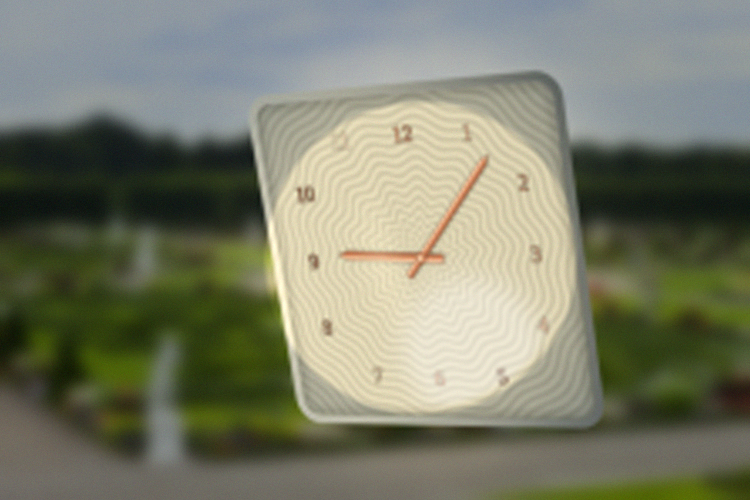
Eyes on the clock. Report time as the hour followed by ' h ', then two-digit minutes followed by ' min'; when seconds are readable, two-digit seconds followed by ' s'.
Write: 9 h 07 min
